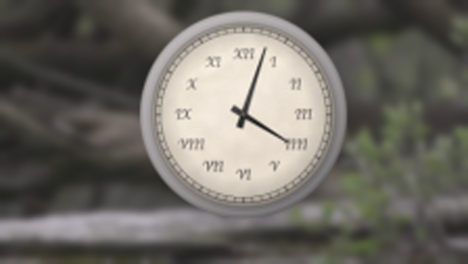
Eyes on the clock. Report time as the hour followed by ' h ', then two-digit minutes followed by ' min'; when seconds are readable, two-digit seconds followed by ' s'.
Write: 4 h 03 min
